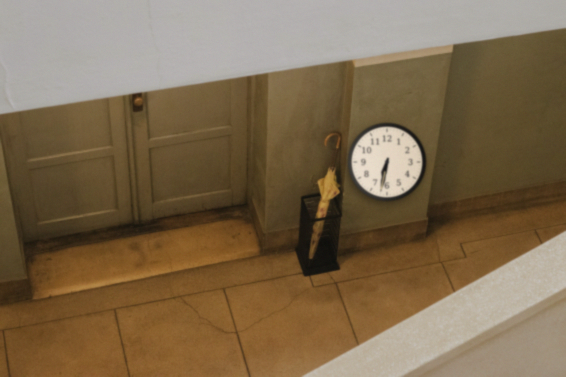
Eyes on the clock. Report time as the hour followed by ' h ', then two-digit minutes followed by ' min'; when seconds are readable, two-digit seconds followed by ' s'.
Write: 6 h 32 min
